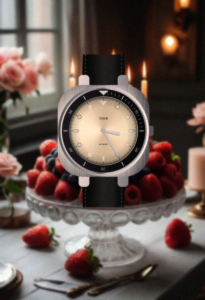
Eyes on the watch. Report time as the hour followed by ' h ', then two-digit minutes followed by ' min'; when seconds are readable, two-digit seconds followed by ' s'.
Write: 3 h 25 min
